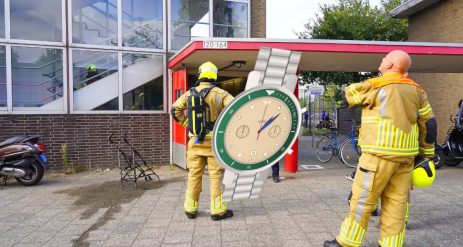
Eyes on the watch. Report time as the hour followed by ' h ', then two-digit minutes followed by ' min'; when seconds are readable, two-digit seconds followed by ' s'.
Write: 1 h 07 min
